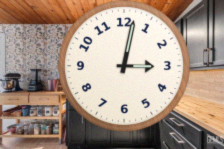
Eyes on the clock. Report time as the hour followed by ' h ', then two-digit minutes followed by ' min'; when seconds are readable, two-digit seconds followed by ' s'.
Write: 3 h 02 min
